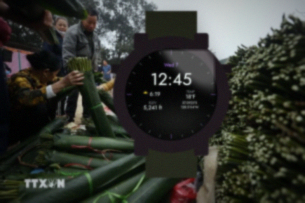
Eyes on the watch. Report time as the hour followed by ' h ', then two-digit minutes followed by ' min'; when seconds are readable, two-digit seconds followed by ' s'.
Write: 12 h 45 min
